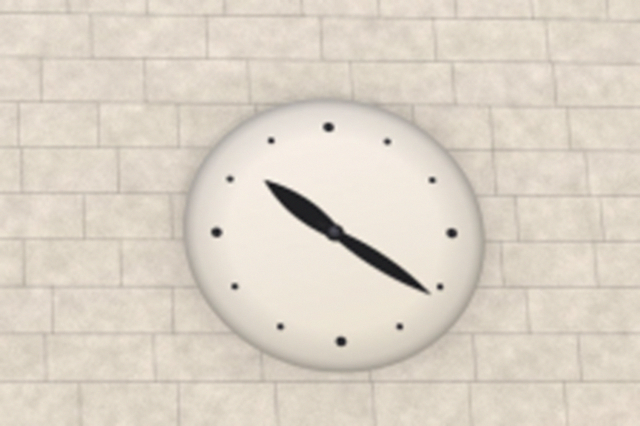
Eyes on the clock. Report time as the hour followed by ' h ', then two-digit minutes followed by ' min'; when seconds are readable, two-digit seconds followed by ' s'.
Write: 10 h 21 min
